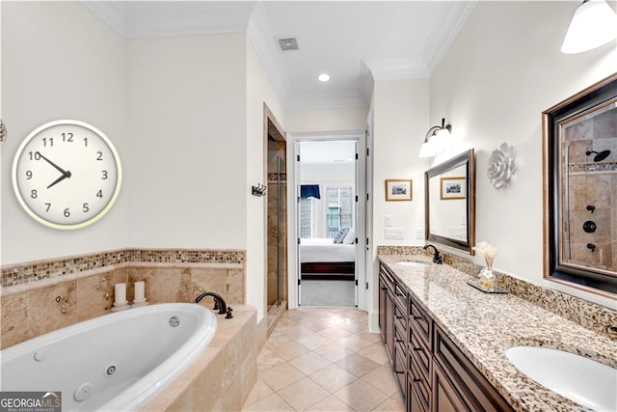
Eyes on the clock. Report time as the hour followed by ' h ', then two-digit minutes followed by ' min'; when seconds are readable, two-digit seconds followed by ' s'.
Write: 7 h 51 min
